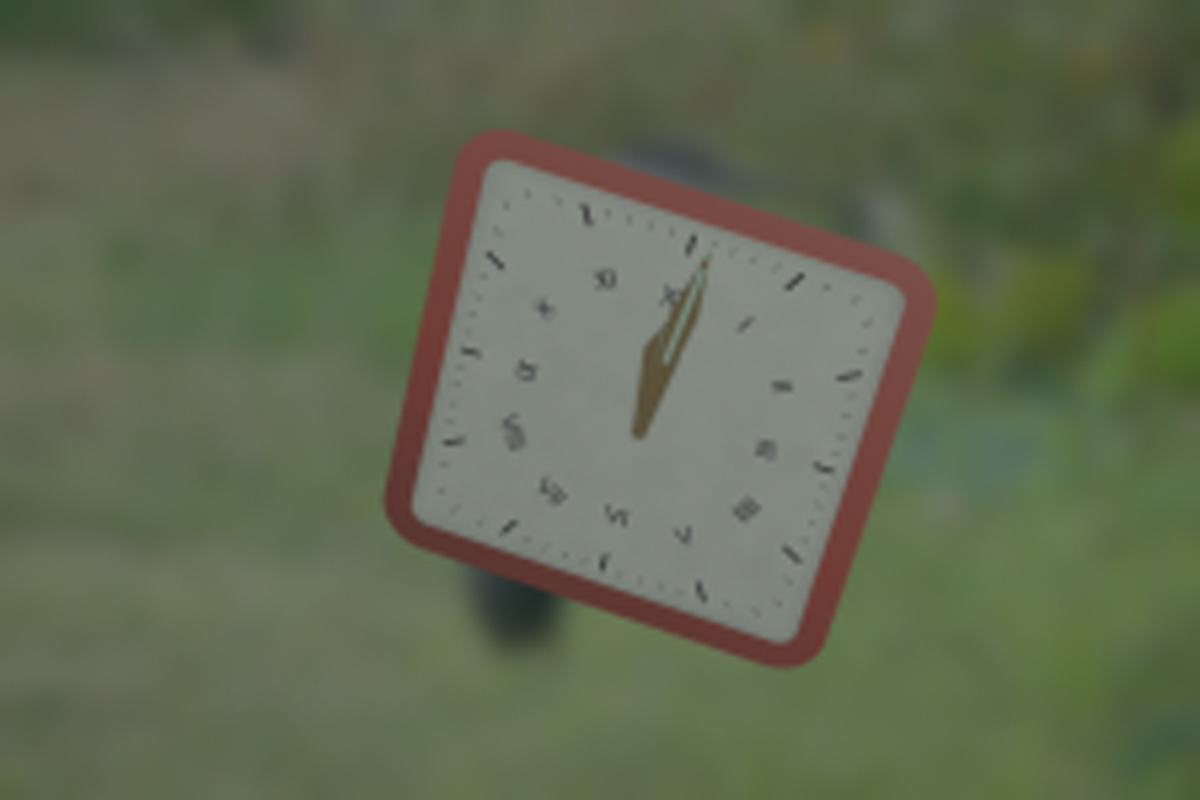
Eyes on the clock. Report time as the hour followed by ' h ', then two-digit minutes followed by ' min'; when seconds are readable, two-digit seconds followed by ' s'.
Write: 12 h 01 min
